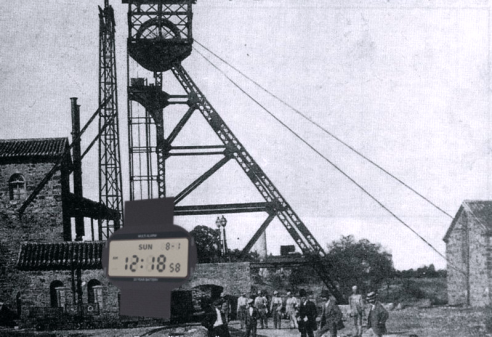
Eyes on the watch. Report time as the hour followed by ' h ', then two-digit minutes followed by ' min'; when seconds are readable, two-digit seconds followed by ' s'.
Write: 12 h 18 min
